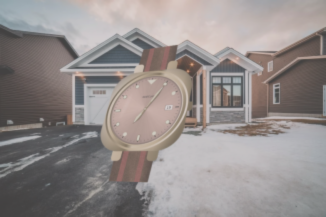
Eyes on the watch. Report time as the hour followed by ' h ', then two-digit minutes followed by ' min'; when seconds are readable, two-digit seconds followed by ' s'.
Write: 7 h 05 min
